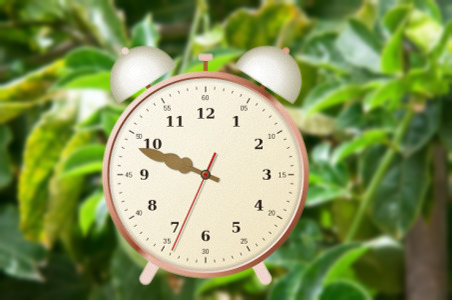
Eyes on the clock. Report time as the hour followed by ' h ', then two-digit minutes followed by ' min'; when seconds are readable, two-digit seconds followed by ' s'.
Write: 9 h 48 min 34 s
